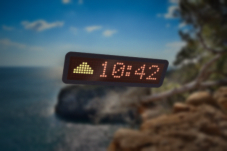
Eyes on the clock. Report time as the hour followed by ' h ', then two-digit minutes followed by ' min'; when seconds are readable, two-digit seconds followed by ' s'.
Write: 10 h 42 min
